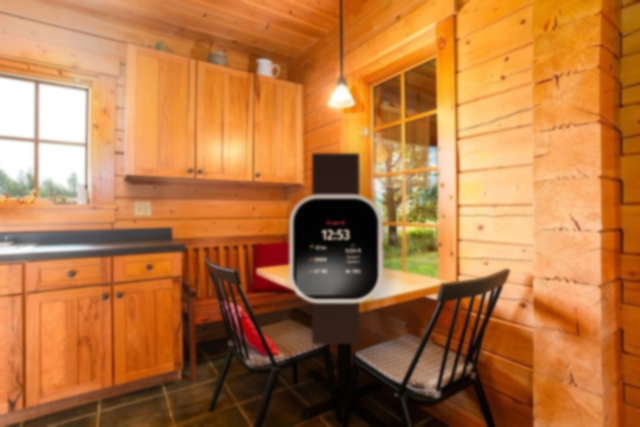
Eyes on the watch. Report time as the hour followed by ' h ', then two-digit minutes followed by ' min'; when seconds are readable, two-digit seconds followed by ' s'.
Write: 12 h 53 min
